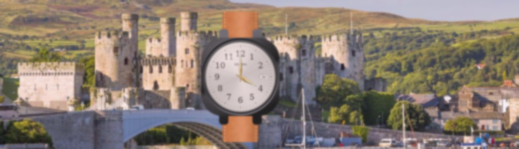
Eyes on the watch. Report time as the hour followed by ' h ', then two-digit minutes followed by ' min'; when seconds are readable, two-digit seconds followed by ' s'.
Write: 4 h 00 min
